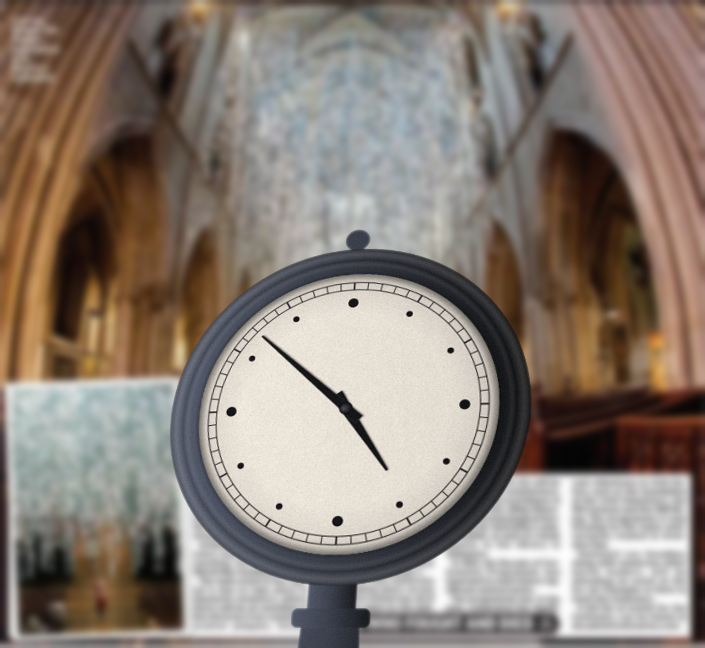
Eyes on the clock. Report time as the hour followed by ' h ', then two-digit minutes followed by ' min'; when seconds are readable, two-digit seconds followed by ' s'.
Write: 4 h 52 min
